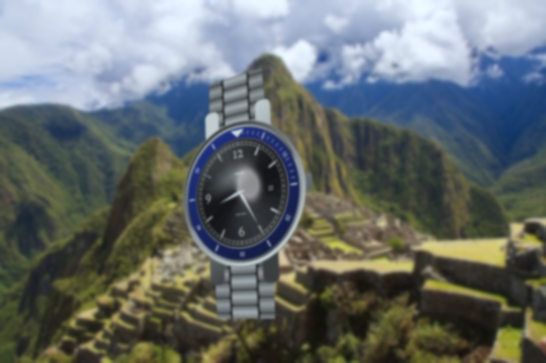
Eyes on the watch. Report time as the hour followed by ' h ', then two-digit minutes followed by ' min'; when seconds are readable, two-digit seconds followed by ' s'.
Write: 8 h 25 min
